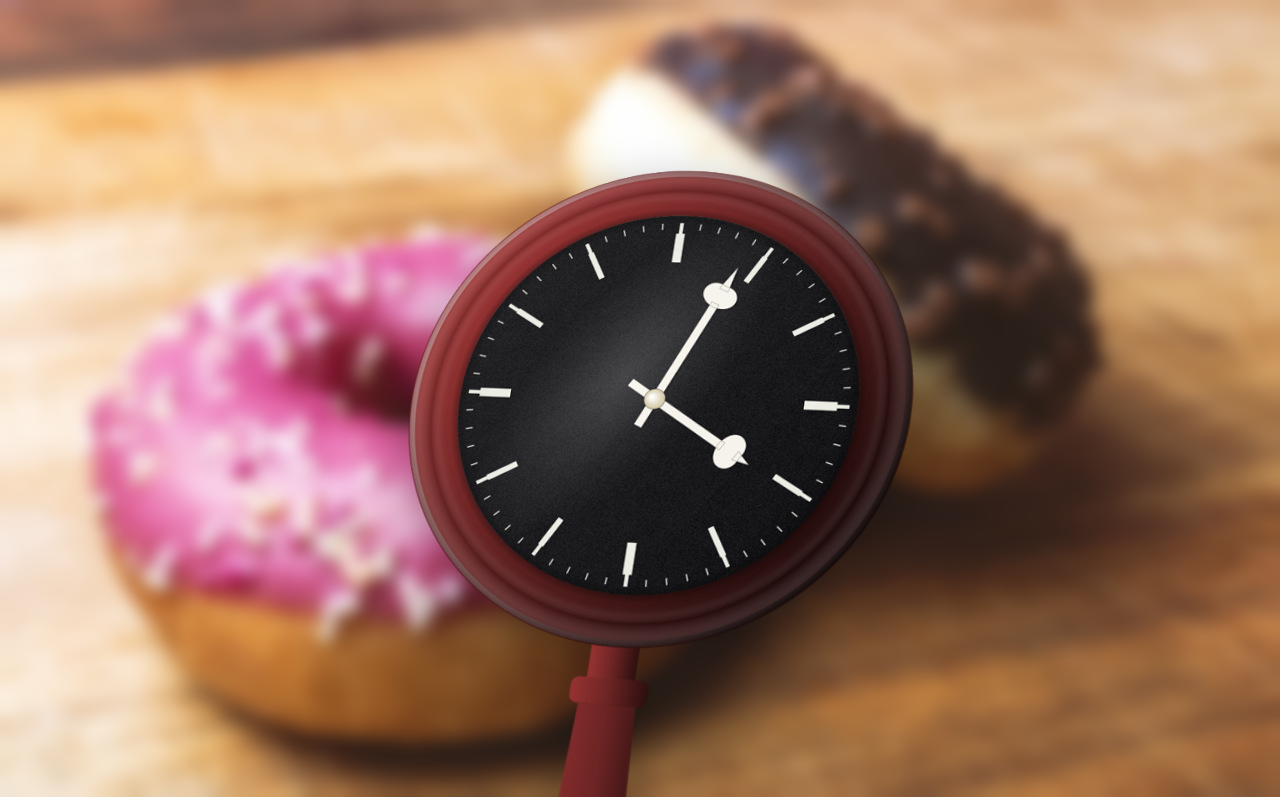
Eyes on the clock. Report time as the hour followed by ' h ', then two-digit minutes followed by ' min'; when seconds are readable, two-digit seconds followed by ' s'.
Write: 4 h 04 min
